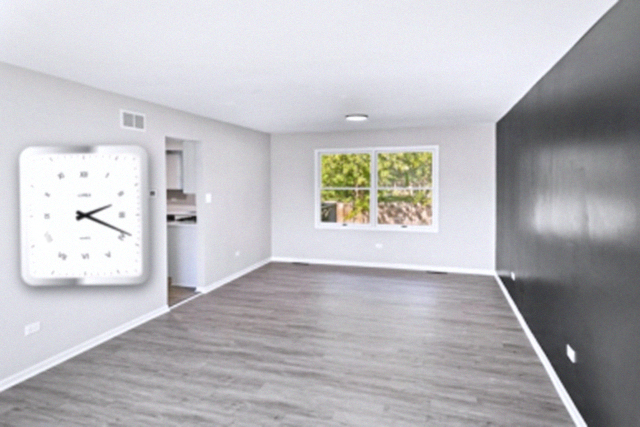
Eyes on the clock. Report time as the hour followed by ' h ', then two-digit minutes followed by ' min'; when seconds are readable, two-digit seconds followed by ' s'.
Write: 2 h 19 min
